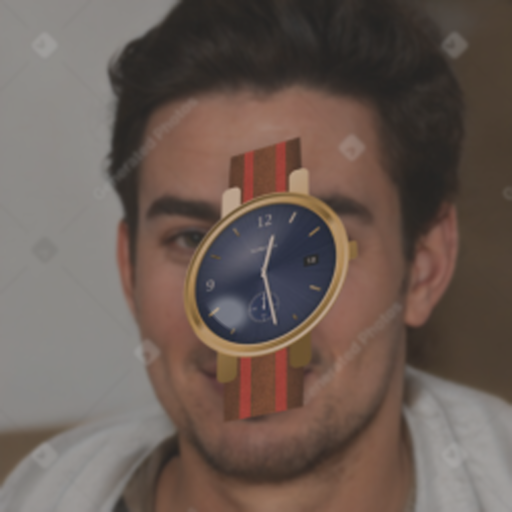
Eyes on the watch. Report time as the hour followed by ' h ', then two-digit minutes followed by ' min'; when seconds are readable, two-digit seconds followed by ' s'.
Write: 12 h 28 min
